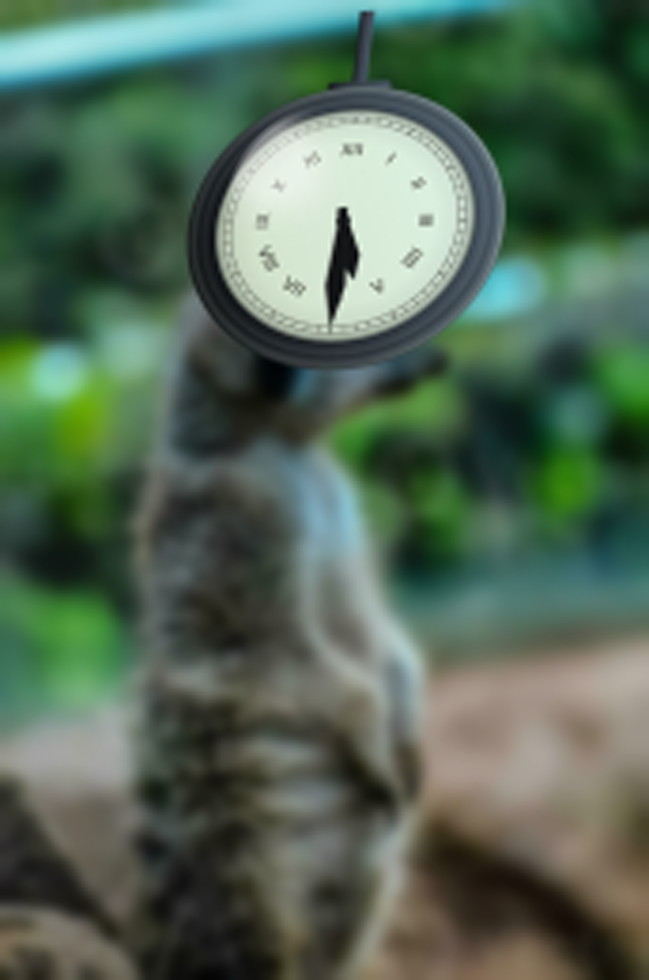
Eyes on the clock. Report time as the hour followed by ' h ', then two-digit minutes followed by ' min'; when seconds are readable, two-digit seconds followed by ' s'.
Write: 5 h 30 min
